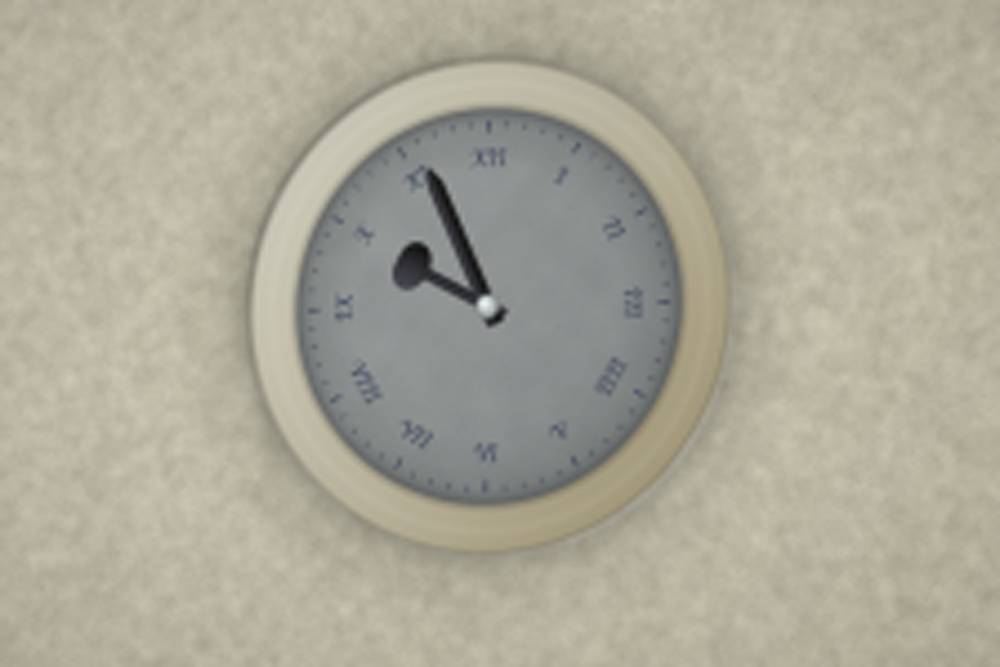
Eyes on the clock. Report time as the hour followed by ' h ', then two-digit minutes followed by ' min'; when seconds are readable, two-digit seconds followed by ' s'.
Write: 9 h 56 min
